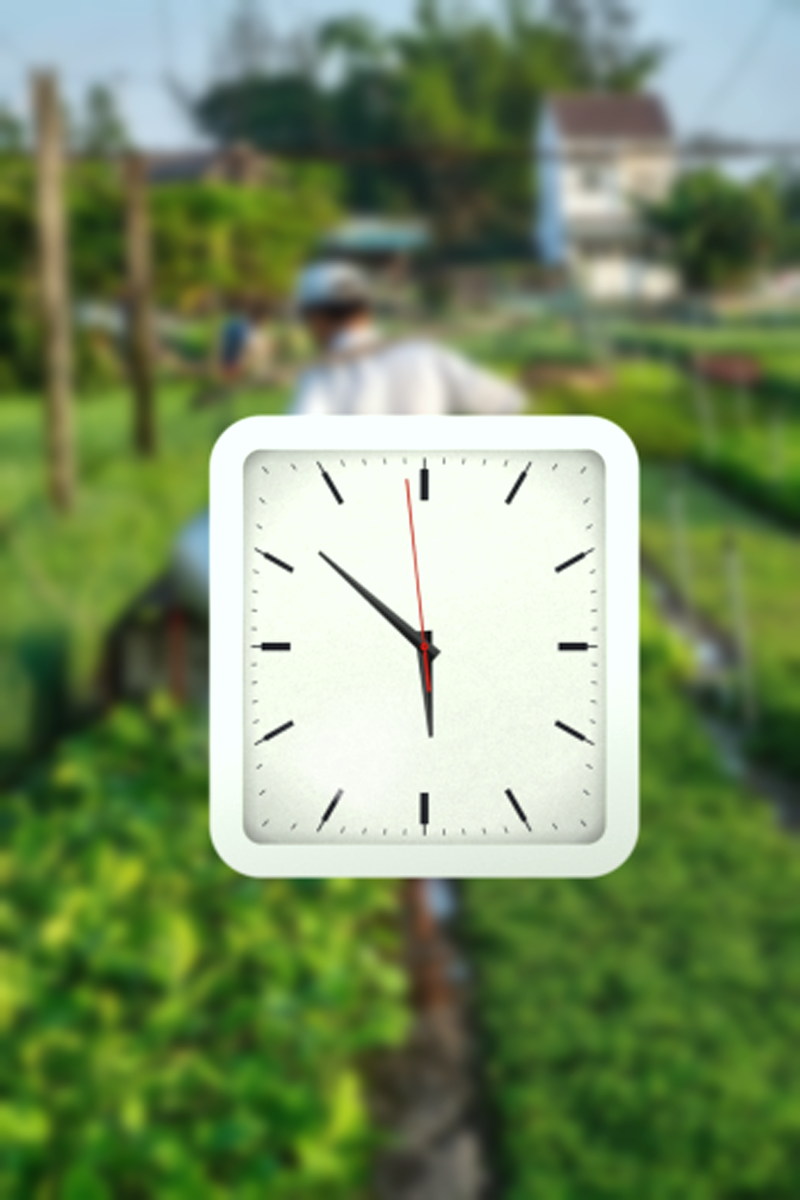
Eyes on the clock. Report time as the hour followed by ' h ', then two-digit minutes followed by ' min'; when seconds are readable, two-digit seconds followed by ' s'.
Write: 5 h 51 min 59 s
